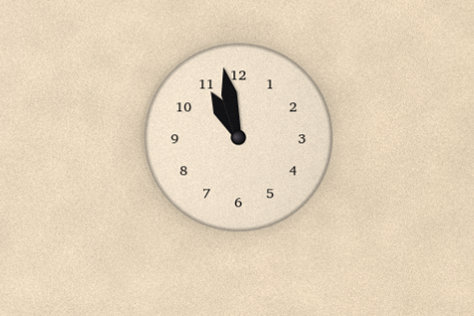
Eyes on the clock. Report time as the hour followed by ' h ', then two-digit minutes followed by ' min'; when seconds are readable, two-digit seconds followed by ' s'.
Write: 10 h 58 min
